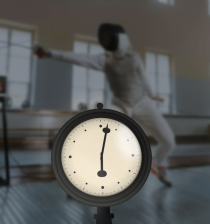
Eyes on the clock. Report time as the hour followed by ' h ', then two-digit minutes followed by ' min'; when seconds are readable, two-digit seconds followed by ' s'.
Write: 6 h 02 min
